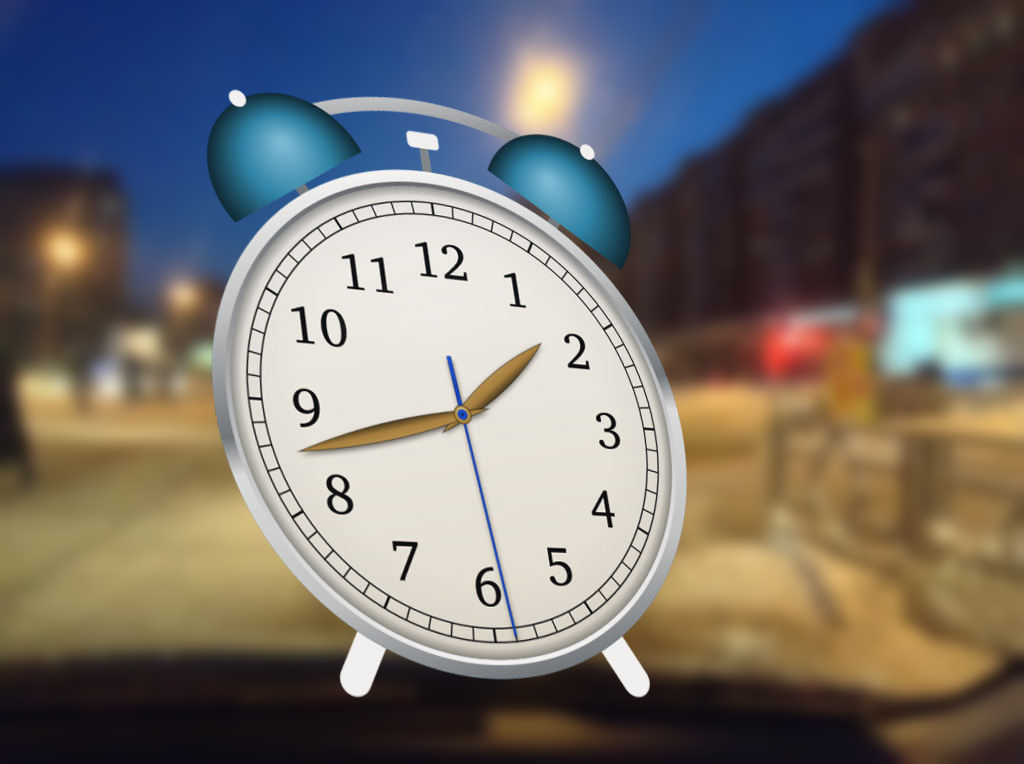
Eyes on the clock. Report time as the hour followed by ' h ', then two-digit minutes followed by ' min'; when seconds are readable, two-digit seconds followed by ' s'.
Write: 1 h 42 min 29 s
